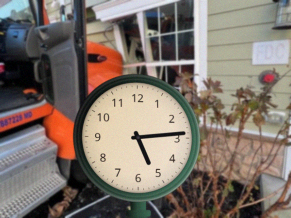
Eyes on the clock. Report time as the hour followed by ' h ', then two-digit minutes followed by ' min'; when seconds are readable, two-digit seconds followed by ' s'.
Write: 5 h 14 min
